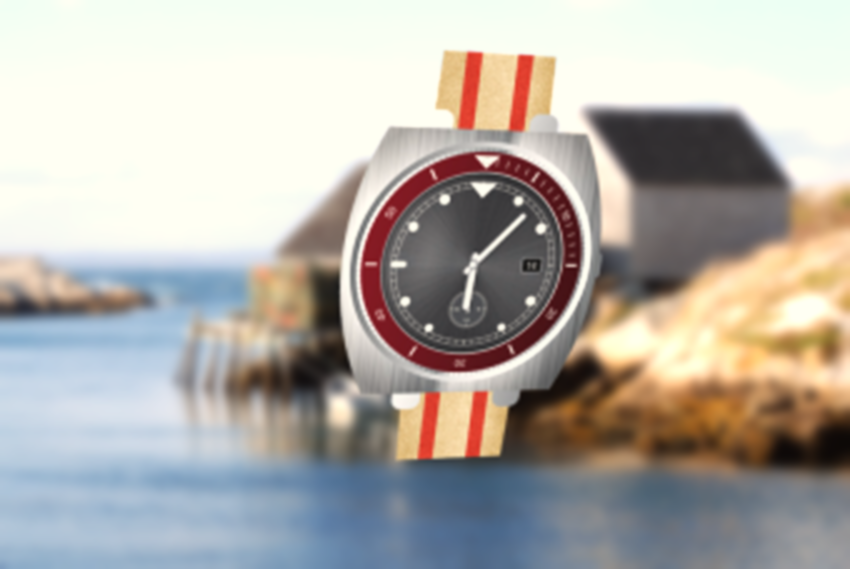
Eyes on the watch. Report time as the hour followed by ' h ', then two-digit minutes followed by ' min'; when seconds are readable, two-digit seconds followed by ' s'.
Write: 6 h 07 min
